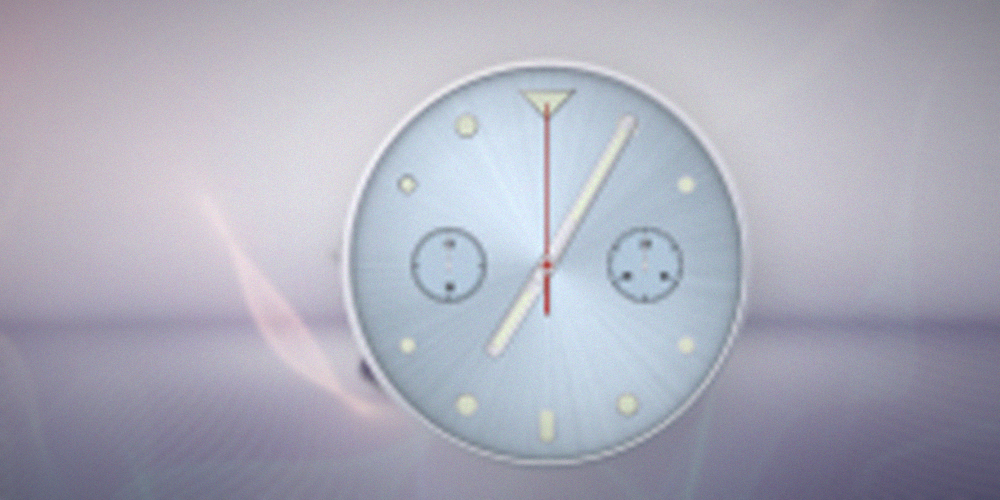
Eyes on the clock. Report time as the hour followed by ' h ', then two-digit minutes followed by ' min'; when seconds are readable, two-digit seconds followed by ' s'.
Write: 7 h 05 min
